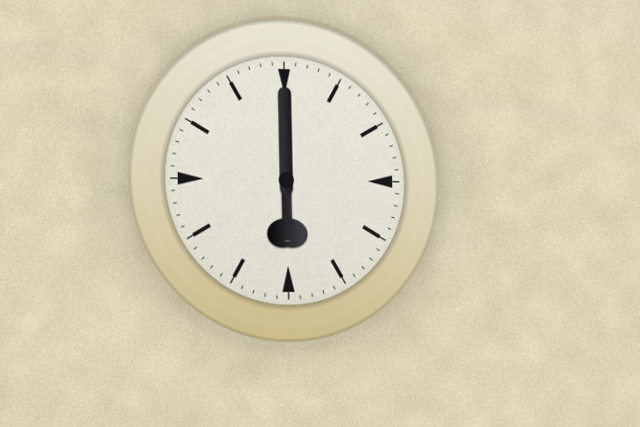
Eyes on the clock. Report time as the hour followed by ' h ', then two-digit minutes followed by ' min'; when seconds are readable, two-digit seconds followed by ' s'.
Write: 6 h 00 min
